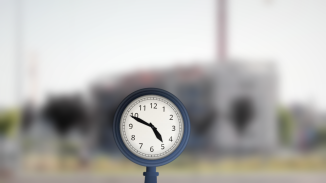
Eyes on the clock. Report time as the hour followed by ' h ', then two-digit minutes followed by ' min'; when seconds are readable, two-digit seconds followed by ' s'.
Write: 4 h 49 min
